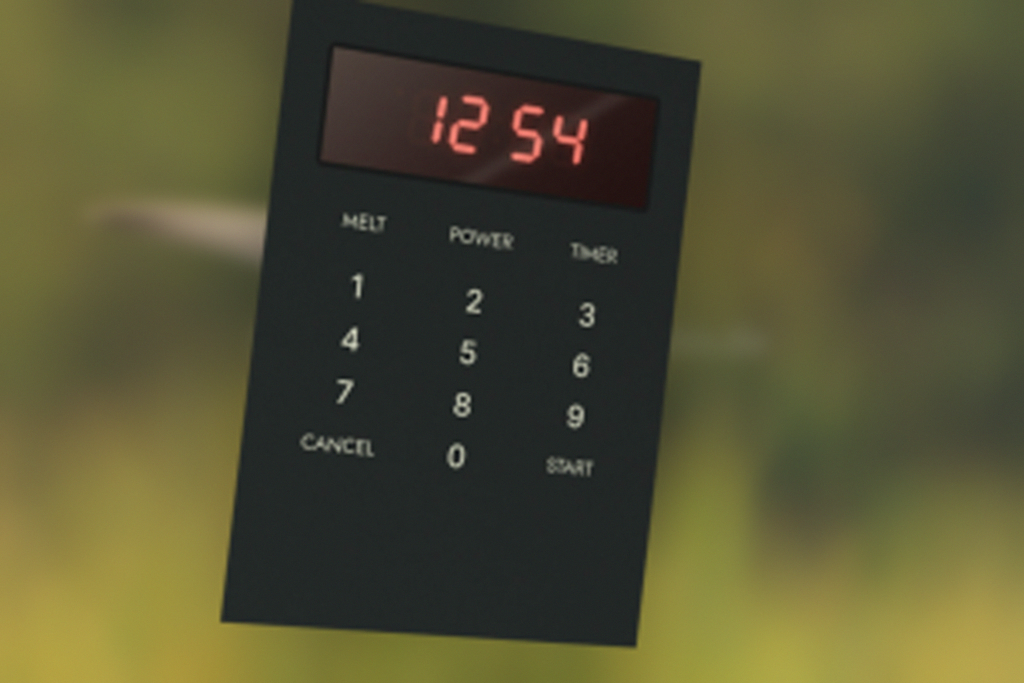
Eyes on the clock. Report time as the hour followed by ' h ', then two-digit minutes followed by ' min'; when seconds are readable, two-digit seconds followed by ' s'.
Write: 12 h 54 min
